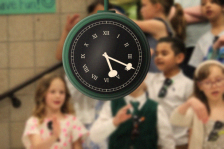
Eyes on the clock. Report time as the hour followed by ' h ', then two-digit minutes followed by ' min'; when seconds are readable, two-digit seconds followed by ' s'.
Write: 5 h 19 min
